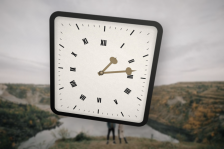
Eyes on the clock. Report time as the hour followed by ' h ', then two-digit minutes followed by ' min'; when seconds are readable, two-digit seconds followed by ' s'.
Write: 1 h 13 min
